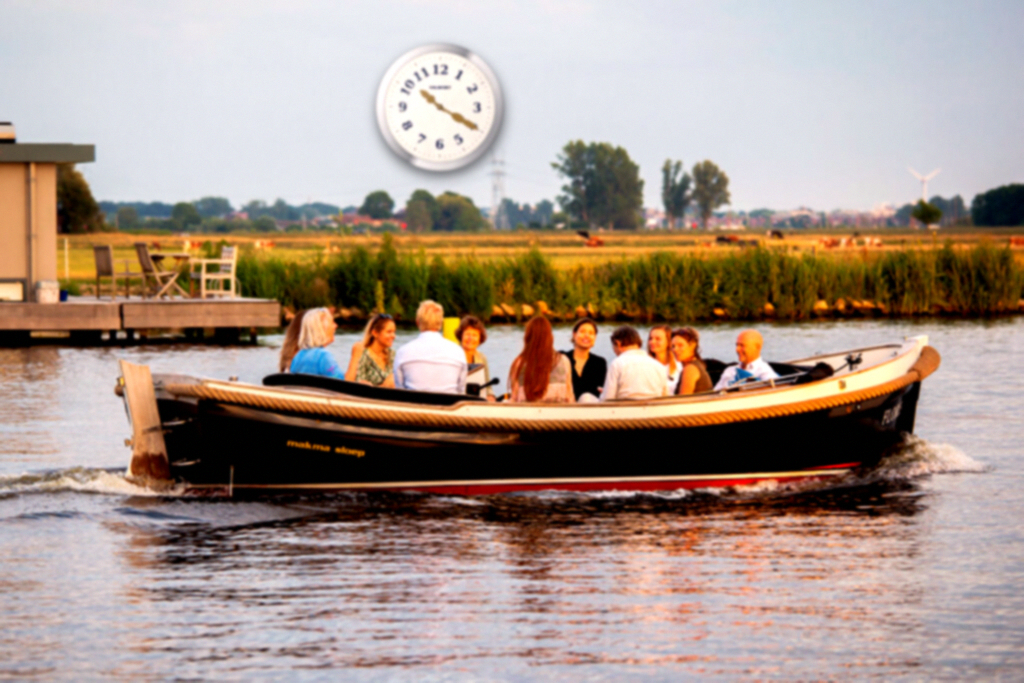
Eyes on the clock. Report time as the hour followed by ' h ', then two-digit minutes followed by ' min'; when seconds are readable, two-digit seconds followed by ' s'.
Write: 10 h 20 min
